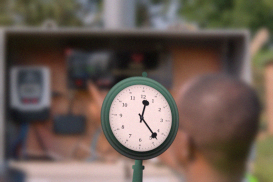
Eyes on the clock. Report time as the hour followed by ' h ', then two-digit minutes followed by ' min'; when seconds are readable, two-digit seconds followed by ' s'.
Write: 12 h 23 min
